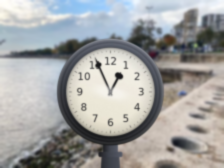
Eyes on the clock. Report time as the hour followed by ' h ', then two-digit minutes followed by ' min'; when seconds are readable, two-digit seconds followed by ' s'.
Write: 12 h 56 min
